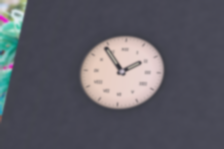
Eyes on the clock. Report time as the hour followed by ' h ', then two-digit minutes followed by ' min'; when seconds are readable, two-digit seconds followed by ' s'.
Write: 1 h 54 min
